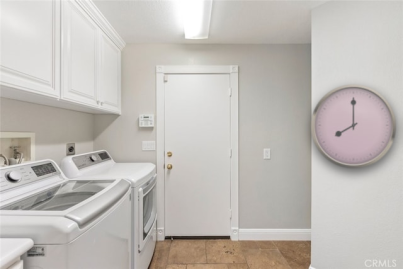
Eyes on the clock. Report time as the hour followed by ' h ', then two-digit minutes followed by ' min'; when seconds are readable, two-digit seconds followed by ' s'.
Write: 8 h 00 min
